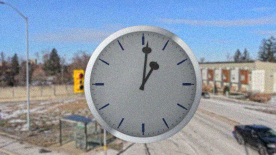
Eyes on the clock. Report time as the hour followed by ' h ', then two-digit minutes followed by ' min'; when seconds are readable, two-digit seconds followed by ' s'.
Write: 1 h 01 min
